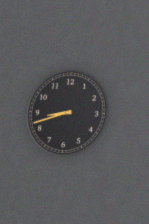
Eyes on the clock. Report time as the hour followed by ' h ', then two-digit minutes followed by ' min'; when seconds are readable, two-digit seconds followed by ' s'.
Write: 8 h 42 min
